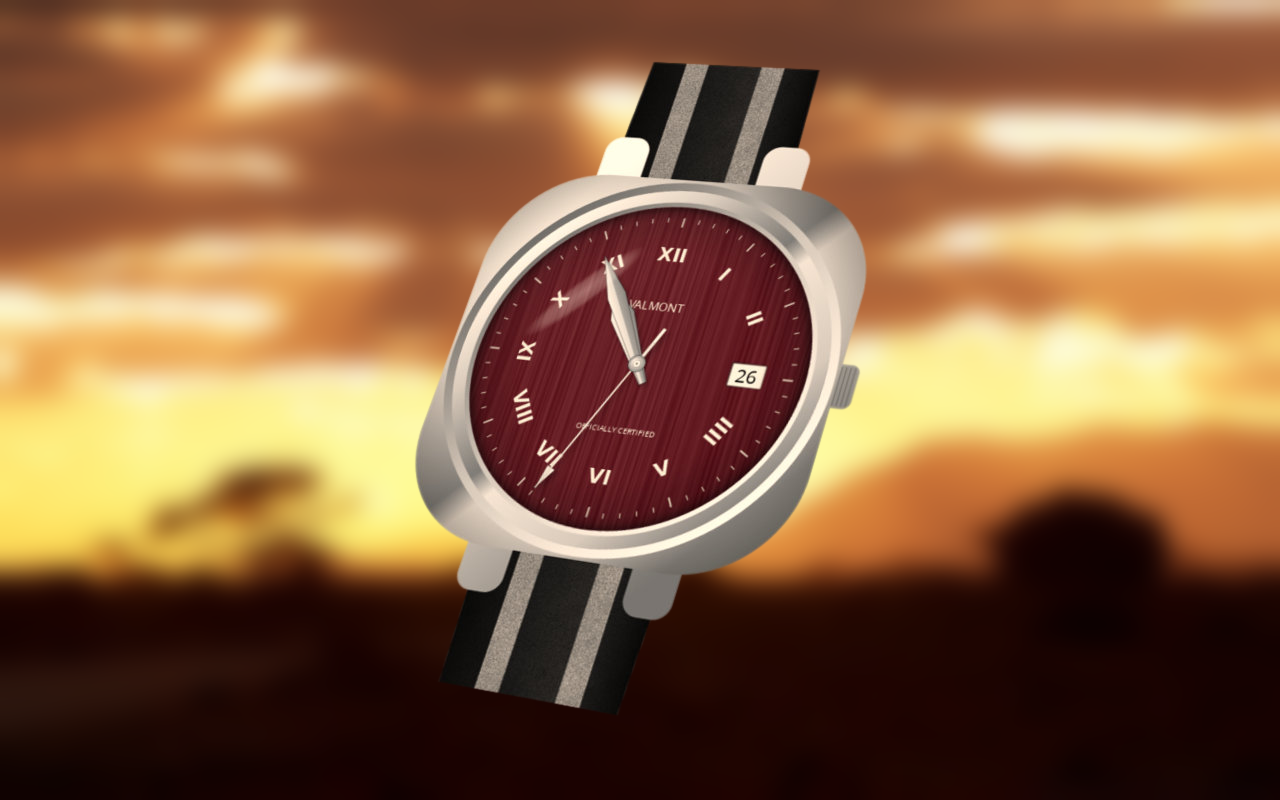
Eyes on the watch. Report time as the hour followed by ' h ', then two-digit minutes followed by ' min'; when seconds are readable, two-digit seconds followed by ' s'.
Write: 10 h 54 min 34 s
